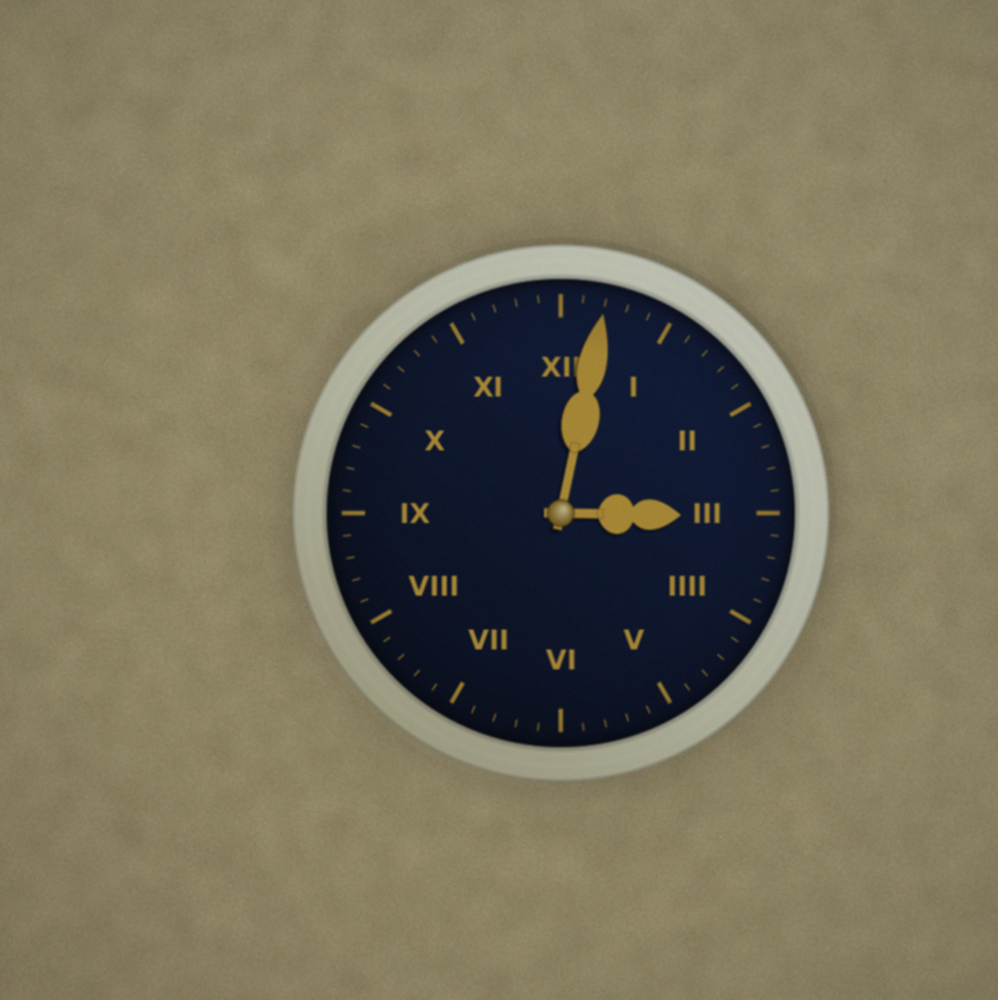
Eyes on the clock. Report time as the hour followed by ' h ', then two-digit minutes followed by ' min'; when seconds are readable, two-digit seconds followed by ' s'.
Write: 3 h 02 min
